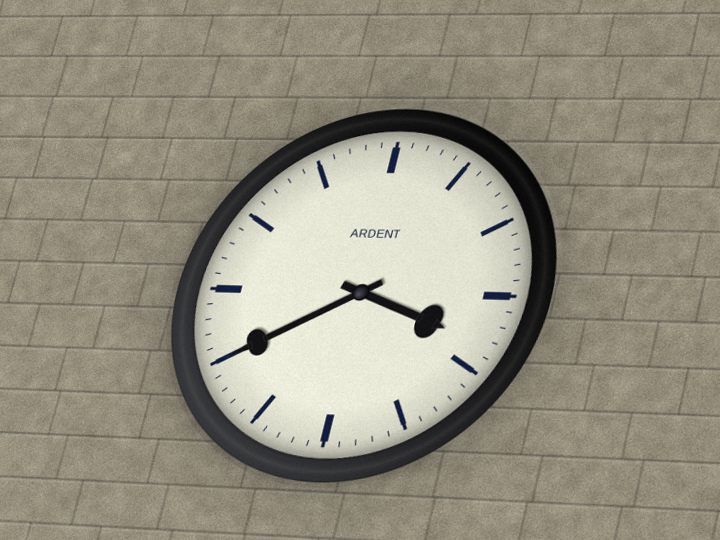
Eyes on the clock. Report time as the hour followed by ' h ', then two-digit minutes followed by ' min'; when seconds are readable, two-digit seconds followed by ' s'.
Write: 3 h 40 min
